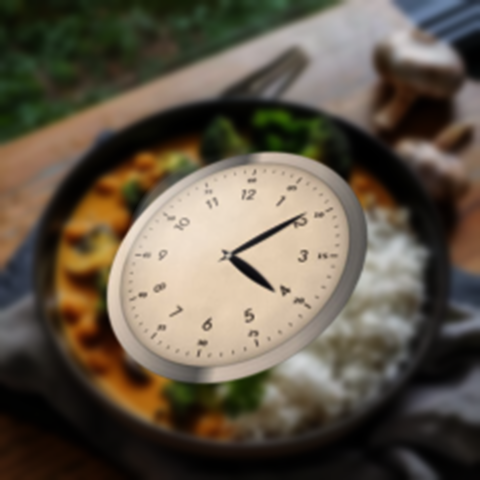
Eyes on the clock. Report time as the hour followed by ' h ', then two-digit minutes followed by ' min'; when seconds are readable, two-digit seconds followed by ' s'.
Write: 4 h 09 min
